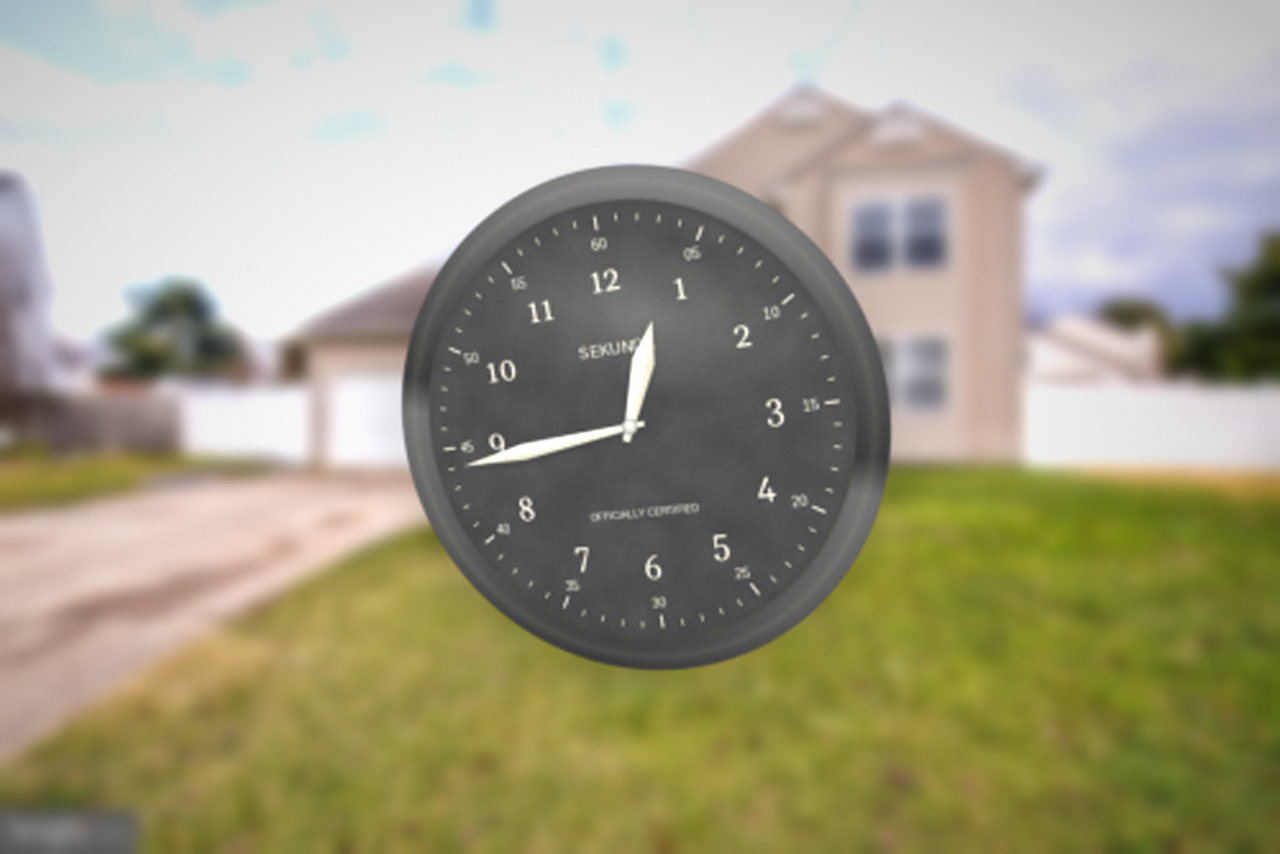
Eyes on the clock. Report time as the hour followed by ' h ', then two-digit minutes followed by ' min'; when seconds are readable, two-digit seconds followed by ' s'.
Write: 12 h 44 min
